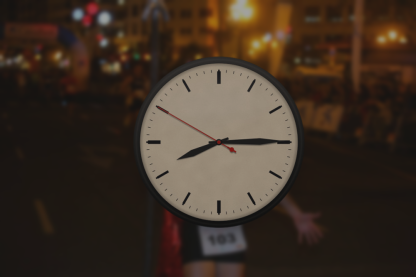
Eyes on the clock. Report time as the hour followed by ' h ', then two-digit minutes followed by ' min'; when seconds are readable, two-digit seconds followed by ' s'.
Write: 8 h 14 min 50 s
